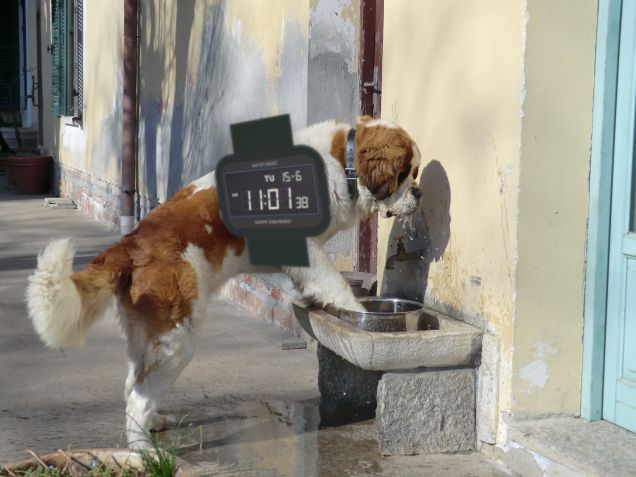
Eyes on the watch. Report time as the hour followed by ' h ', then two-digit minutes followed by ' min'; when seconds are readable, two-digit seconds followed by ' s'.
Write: 11 h 01 min
